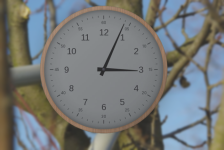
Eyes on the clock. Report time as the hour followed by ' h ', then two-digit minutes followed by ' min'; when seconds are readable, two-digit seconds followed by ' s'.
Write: 3 h 04 min
